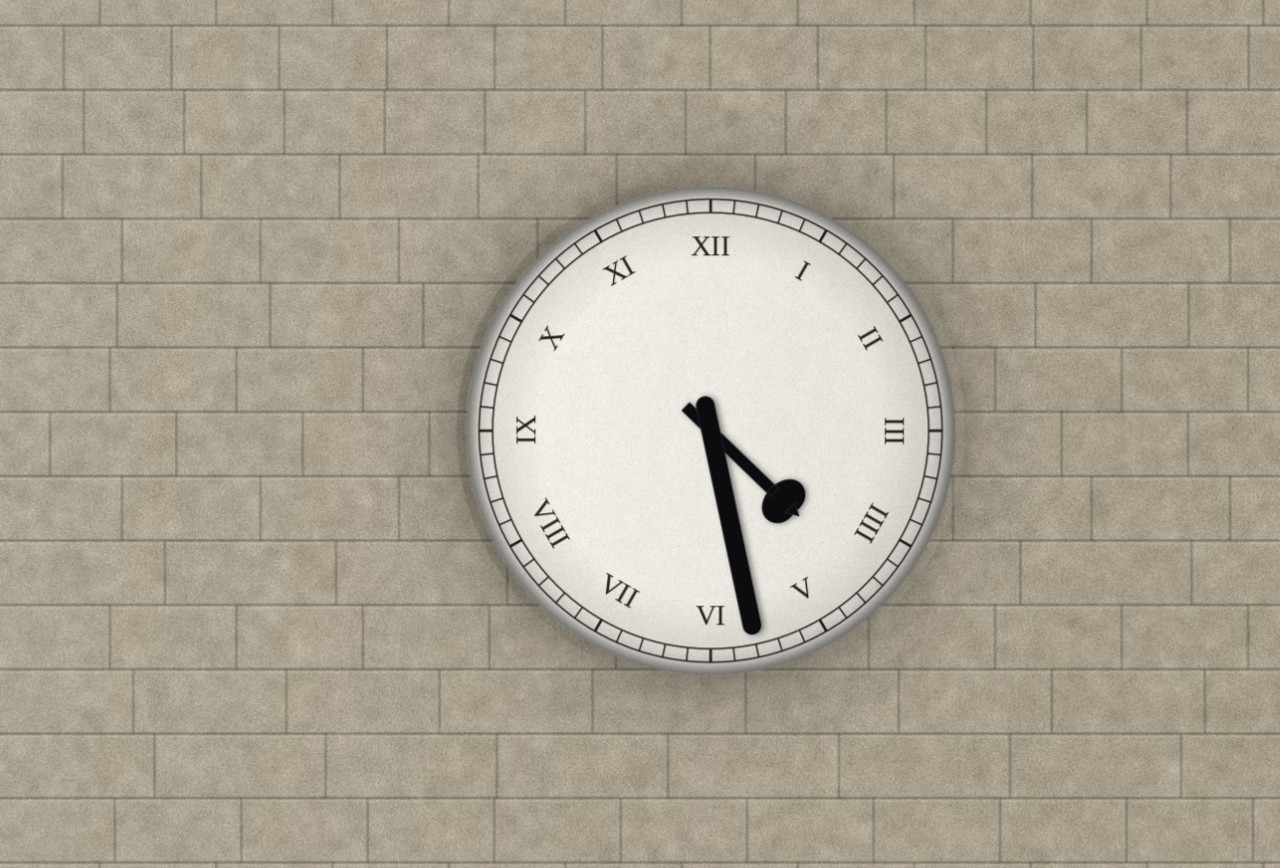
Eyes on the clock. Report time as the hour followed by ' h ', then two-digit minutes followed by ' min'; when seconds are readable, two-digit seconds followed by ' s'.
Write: 4 h 28 min
